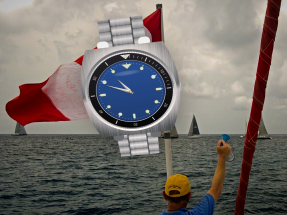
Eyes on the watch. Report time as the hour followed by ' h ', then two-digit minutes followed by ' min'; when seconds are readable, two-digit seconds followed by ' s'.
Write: 10 h 49 min
